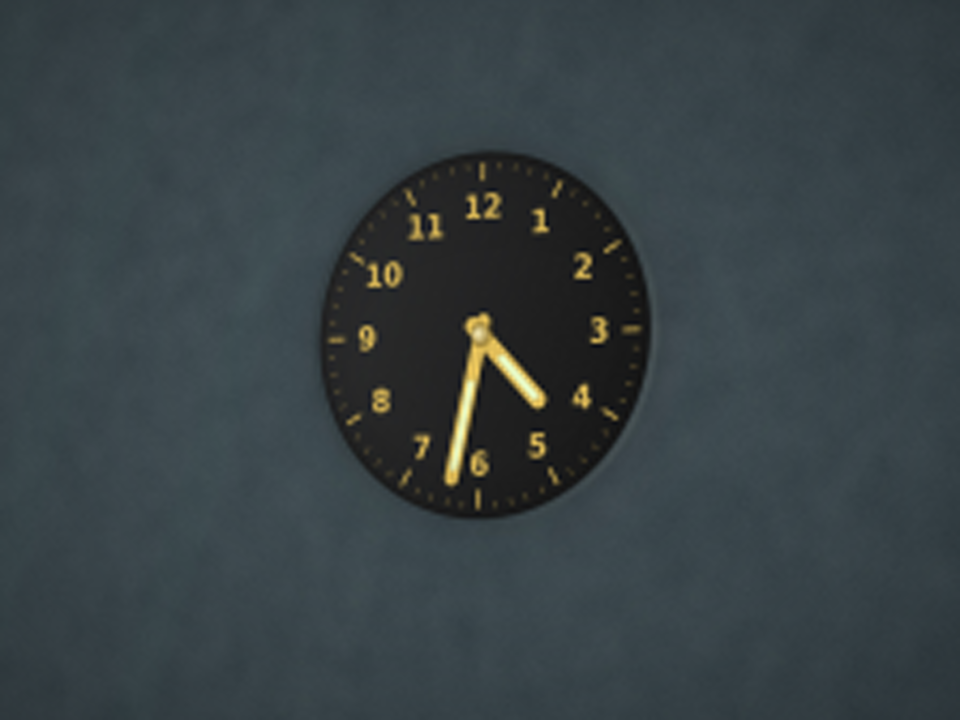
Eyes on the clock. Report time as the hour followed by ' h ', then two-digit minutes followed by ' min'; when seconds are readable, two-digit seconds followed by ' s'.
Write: 4 h 32 min
